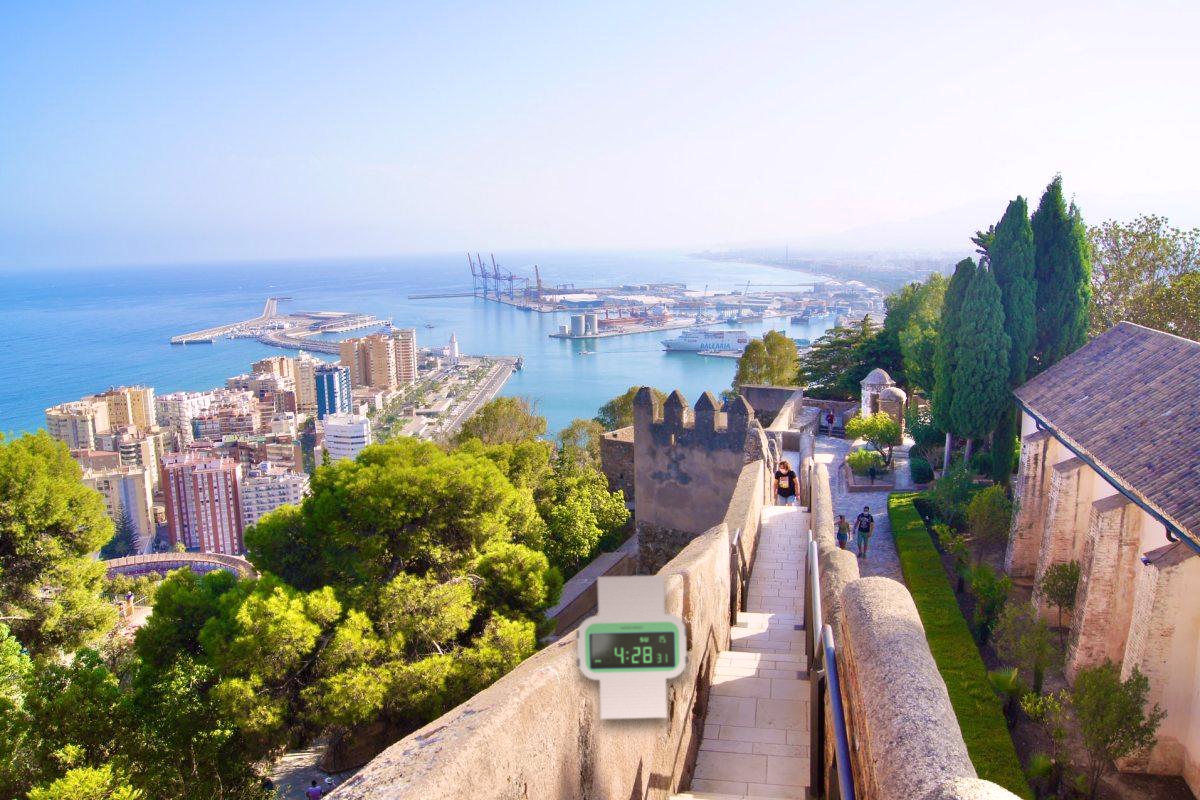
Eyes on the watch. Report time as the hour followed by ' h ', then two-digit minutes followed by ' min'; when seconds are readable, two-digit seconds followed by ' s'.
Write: 4 h 28 min
